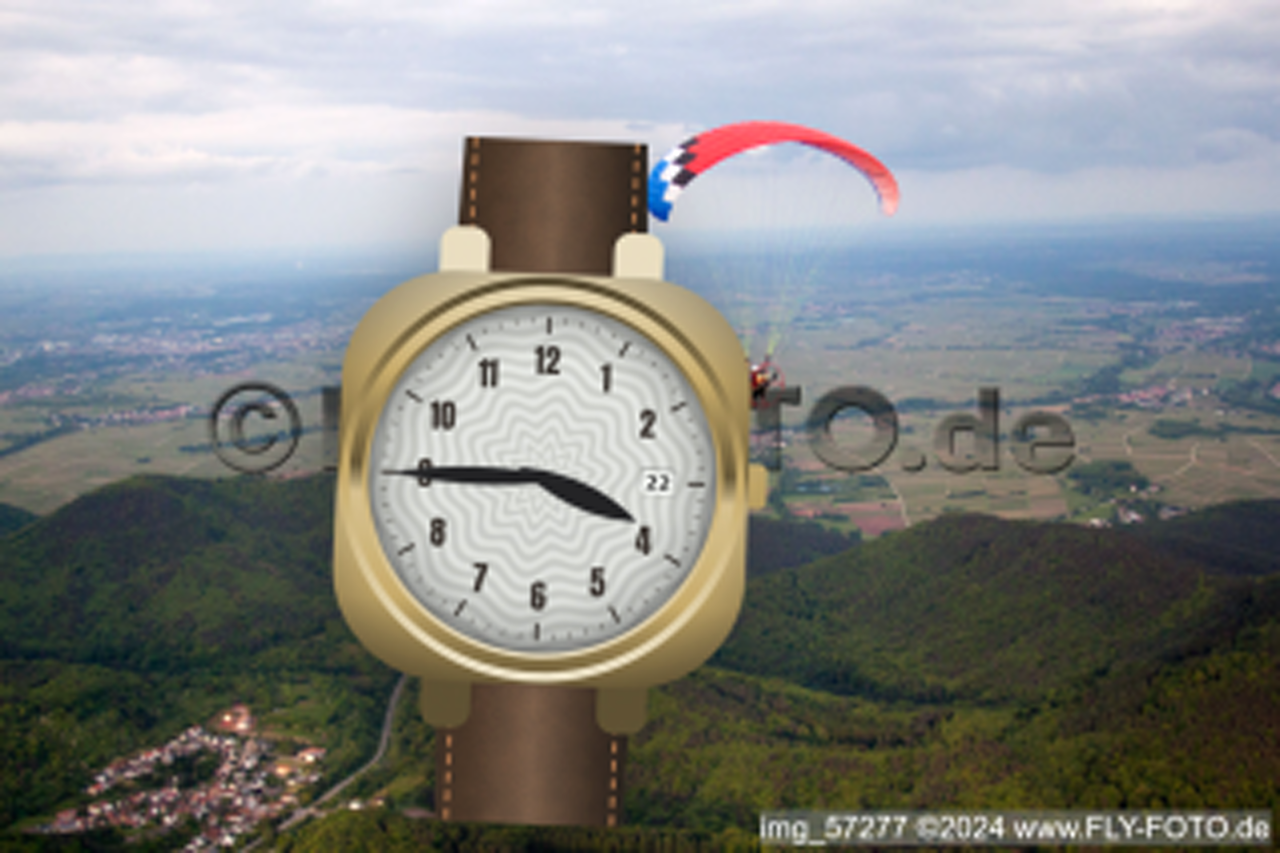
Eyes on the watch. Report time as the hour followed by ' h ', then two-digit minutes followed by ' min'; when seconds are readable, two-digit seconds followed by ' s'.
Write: 3 h 45 min
